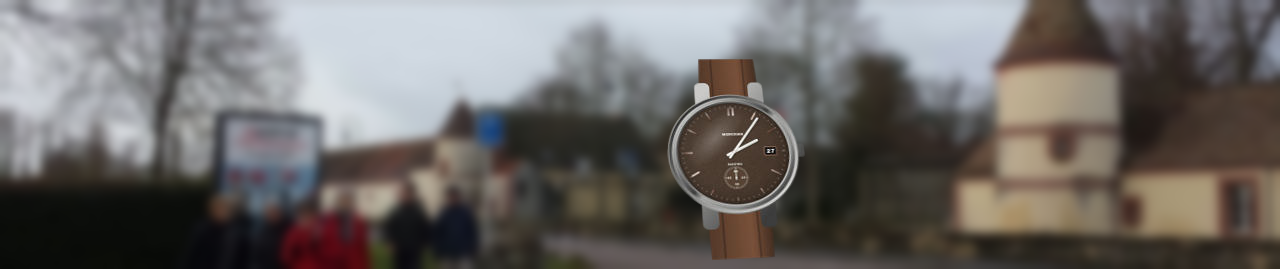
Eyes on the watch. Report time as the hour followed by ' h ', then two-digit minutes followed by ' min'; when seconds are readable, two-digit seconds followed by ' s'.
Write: 2 h 06 min
